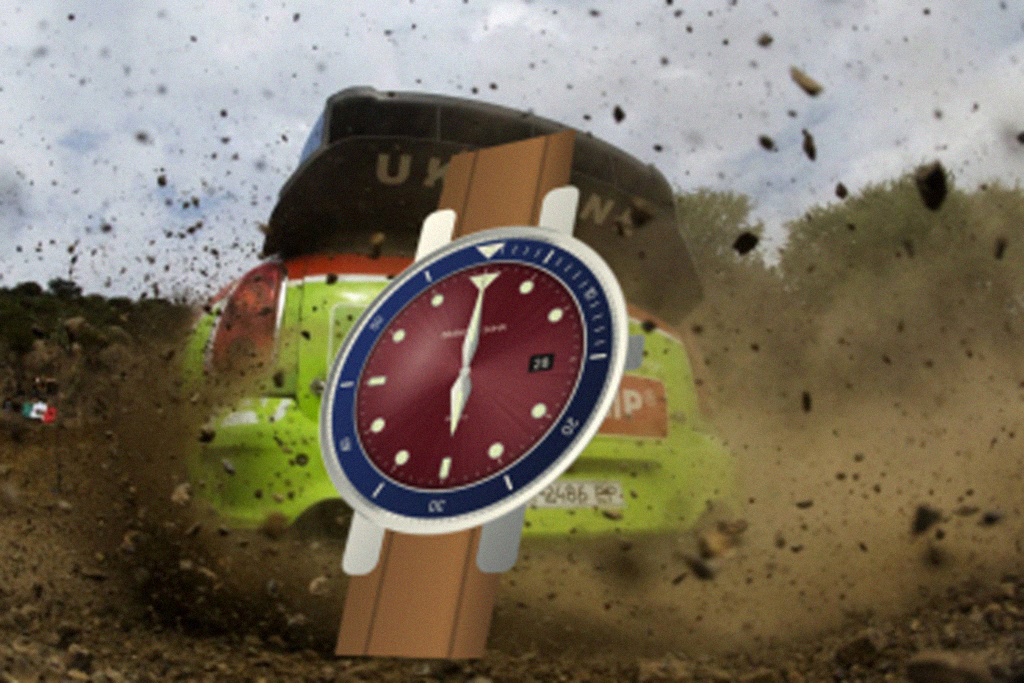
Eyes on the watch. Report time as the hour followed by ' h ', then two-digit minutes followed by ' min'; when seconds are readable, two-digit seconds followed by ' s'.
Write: 6 h 00 min
